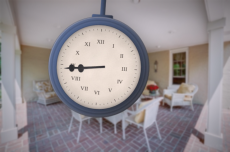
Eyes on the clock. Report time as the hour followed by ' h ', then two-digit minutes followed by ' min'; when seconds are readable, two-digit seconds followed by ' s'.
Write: 8 h 44 min
